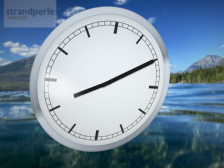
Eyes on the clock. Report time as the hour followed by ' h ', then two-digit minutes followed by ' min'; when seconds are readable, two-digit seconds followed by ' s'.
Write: 8 h 10 min
